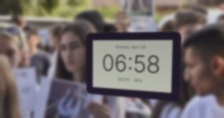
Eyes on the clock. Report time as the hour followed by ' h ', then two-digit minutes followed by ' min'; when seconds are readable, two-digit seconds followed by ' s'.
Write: 6 h 58 min
